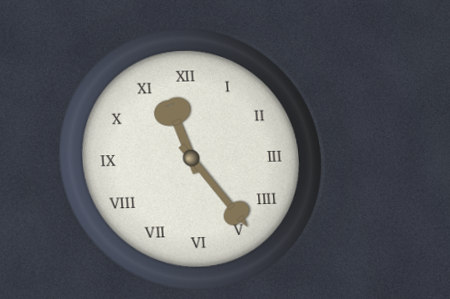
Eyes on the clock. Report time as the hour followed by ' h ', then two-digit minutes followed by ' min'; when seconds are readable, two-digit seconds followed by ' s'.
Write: 11 h 24 min
